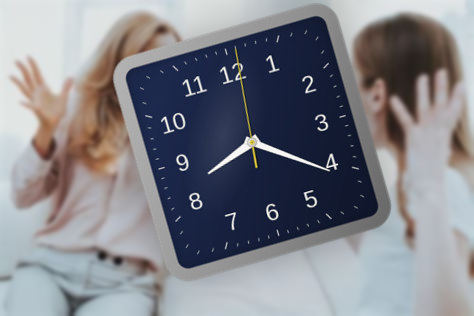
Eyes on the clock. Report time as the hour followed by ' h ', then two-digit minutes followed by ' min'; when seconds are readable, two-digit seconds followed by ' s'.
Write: 8 h 21 min 01 s
